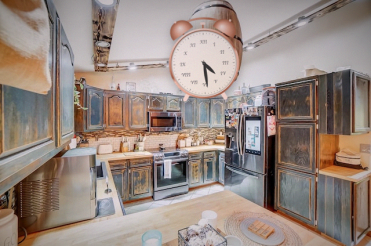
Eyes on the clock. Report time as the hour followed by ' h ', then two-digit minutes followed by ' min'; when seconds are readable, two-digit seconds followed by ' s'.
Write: 4 h 29 min
